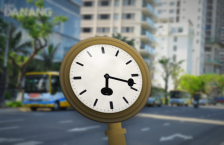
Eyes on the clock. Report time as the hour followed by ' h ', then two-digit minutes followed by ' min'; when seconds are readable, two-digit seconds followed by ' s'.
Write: 6 h 18 min
